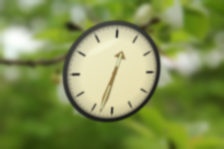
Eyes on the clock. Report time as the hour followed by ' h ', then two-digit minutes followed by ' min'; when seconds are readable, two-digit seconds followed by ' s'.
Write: 12 h 33 min
